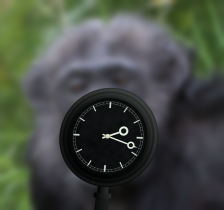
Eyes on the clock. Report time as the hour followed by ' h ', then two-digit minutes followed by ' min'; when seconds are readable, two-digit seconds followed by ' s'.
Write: 2 h 18 min
